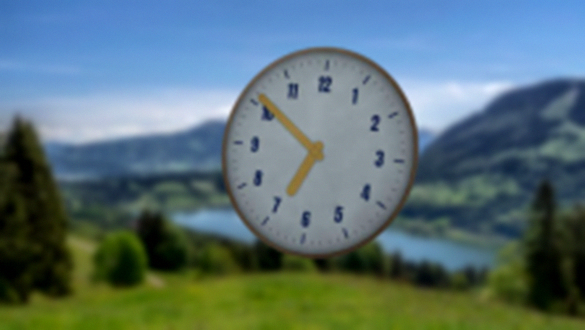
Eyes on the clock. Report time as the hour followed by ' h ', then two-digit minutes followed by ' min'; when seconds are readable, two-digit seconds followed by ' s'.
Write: 6 h 51 min
